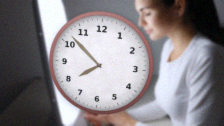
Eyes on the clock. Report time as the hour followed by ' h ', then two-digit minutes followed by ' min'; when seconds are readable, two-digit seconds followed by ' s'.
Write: 7 h 52 min
